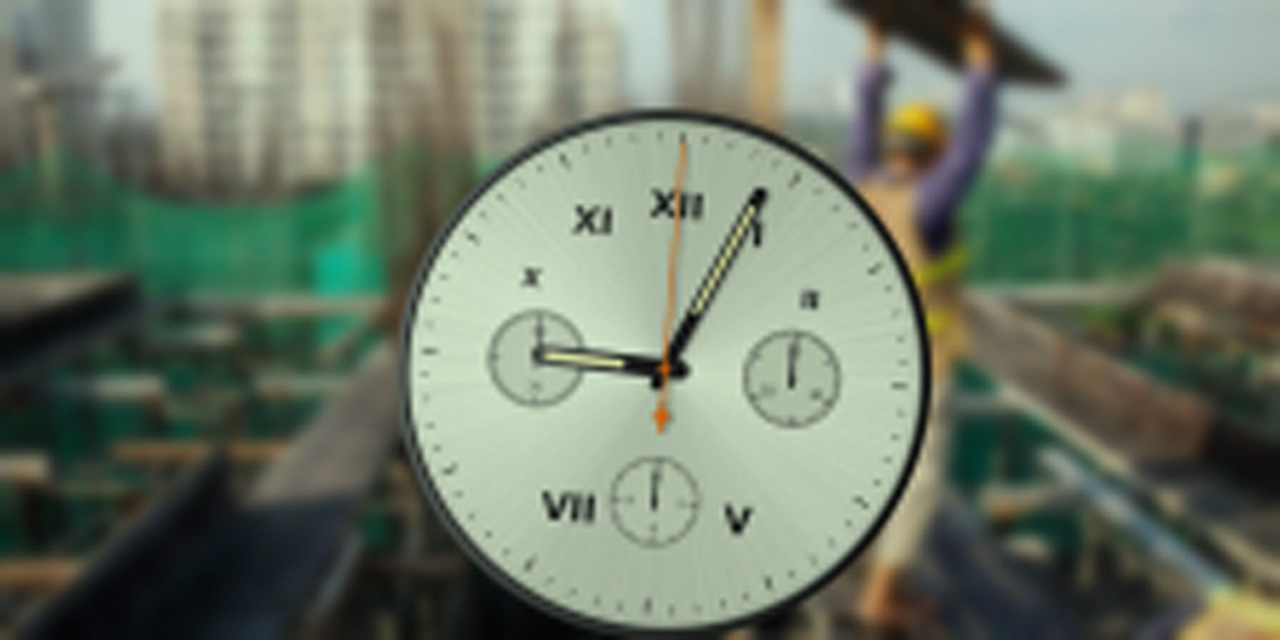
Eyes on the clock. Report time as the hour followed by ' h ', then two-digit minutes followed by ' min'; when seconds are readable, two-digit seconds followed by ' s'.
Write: 9 h 04 min
